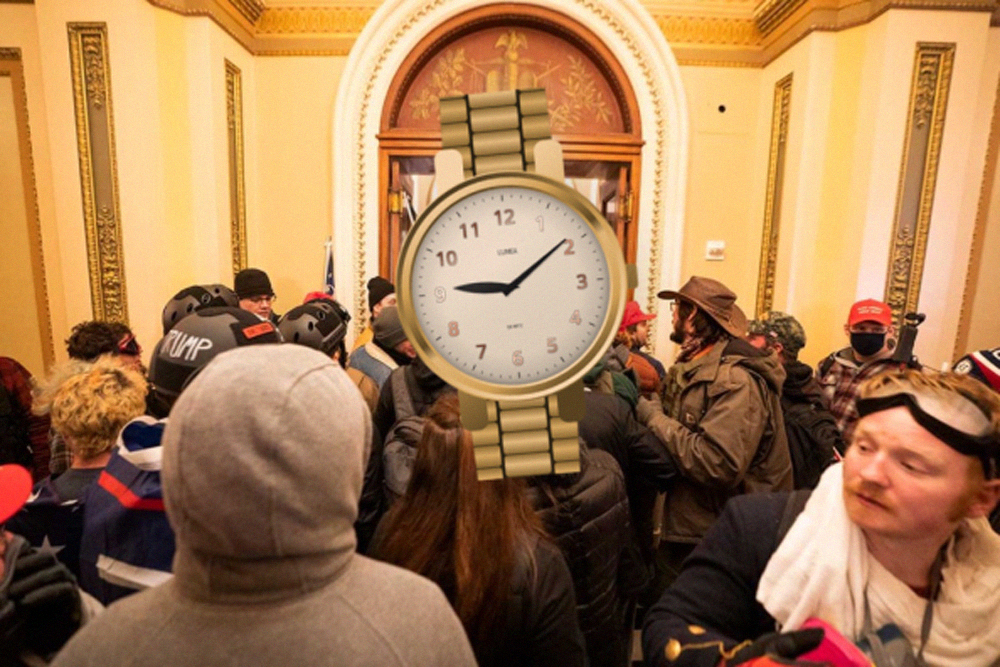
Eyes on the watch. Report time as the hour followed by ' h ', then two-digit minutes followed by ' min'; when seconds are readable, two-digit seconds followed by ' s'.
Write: 9 h 09 min
